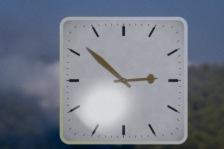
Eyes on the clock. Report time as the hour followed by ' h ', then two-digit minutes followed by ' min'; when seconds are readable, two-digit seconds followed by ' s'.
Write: 2 h 52 min
